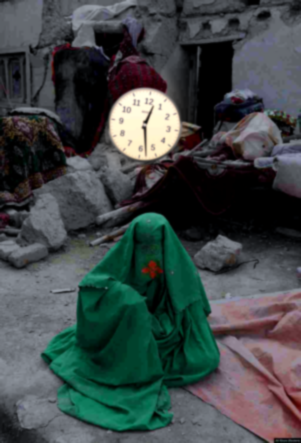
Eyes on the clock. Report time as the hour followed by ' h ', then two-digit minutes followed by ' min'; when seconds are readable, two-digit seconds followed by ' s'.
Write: 12 h 28 min
